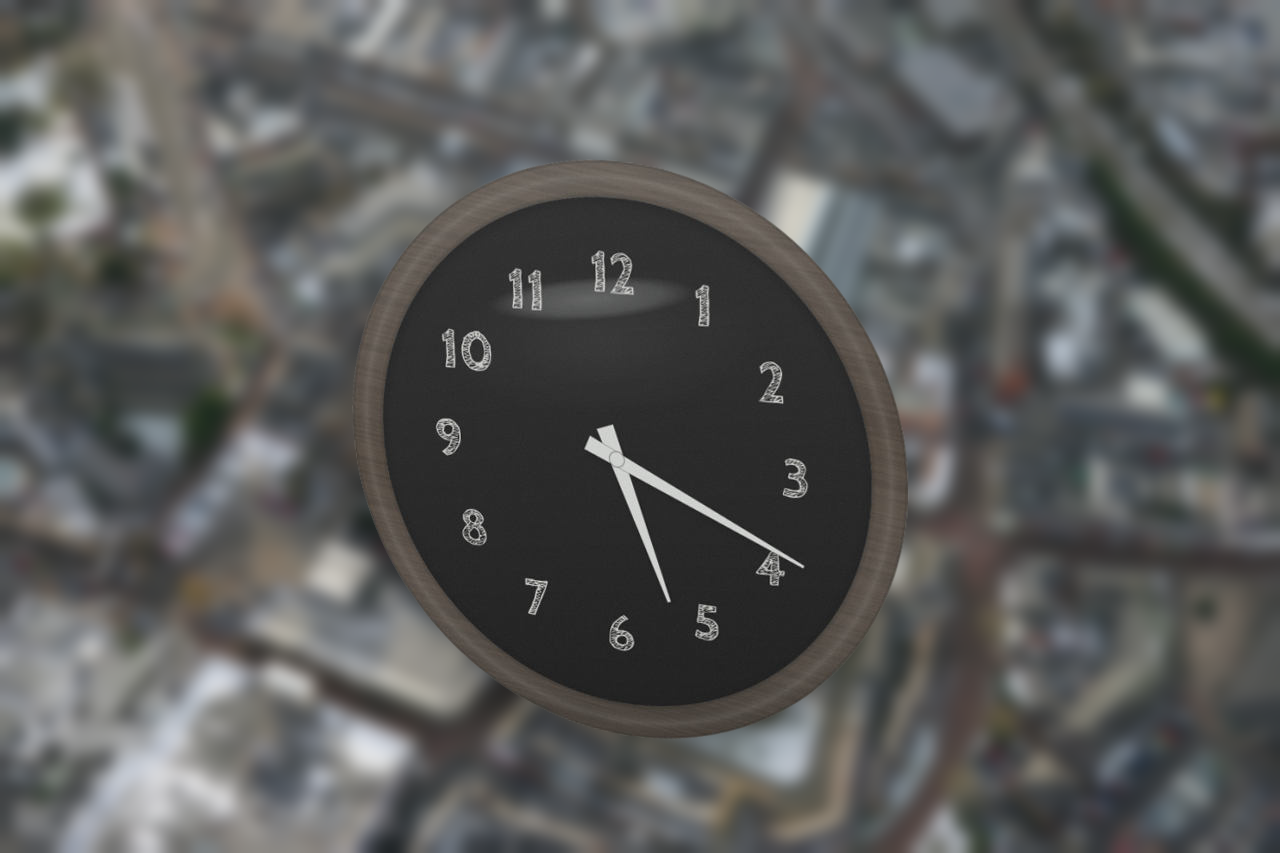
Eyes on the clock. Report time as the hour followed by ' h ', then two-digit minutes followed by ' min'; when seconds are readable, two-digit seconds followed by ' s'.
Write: 5 h 19 min
